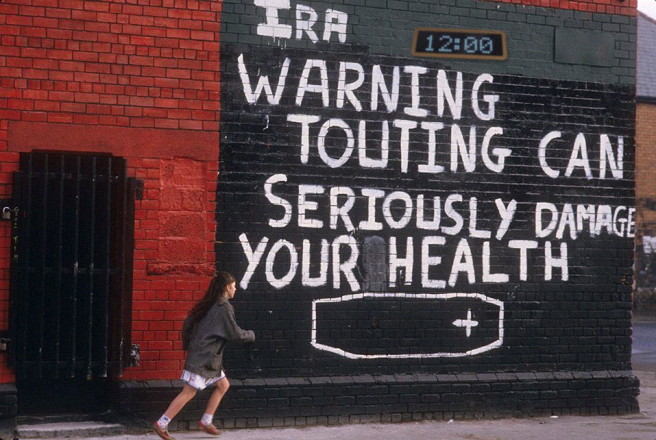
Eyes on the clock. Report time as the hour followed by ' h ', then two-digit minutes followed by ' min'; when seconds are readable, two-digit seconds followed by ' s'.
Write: 12 h 00 min
